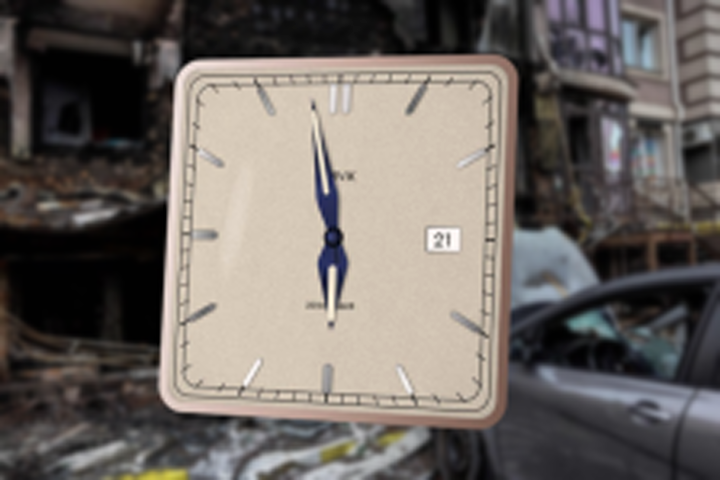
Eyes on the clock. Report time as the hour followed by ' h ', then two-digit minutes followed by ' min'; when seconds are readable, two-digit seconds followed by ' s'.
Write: 5 h 58 min
